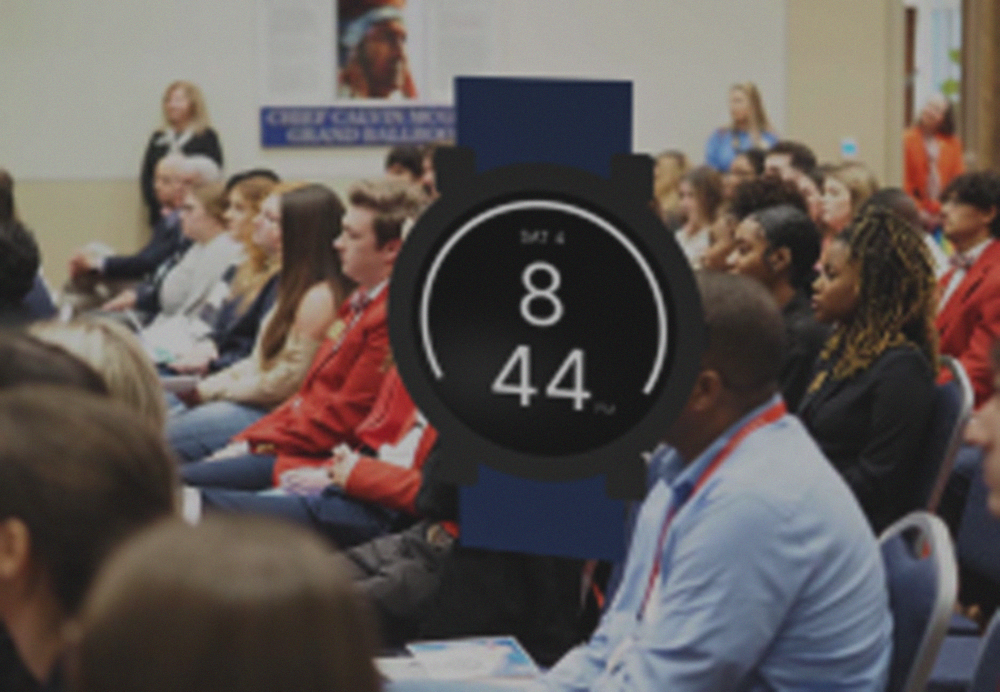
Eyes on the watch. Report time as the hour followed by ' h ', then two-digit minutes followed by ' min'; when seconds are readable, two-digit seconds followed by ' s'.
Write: 8 h 44 min
